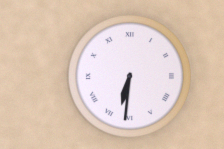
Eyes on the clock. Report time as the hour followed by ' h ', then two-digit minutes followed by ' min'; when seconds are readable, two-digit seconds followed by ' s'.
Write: 6 h 31 min
